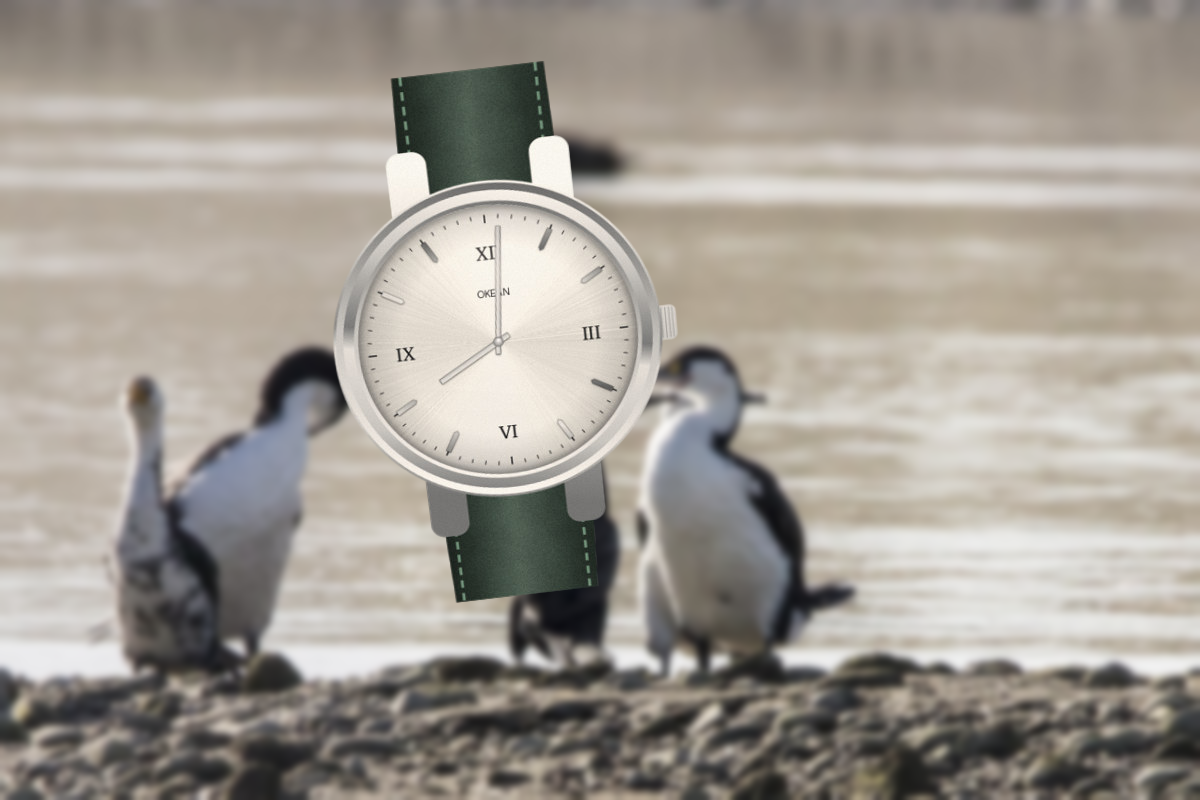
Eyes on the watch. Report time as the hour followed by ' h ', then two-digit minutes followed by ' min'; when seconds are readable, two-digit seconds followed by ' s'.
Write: 8 h 01 min
